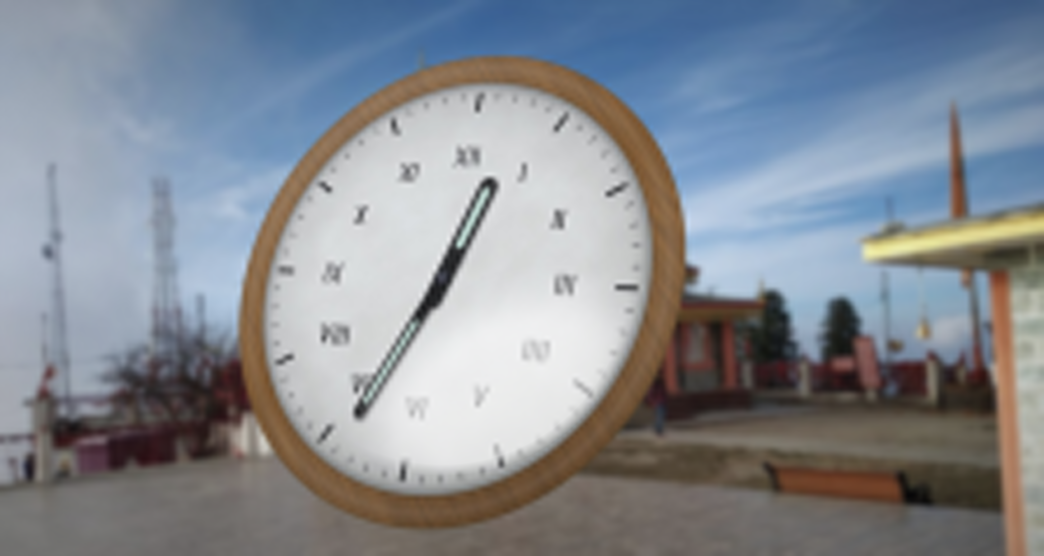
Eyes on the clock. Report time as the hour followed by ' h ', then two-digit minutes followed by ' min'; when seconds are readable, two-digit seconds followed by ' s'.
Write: 12 h 34 min
